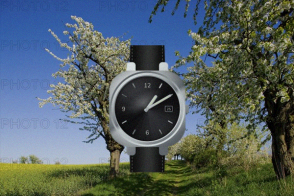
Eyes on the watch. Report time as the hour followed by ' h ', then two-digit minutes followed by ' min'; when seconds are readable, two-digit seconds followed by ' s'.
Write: 1 h 10 min
